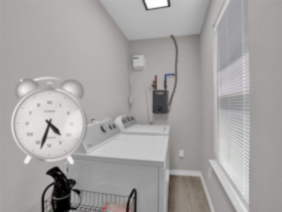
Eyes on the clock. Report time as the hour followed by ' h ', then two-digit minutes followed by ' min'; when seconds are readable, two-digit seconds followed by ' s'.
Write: 4 h 33 min
